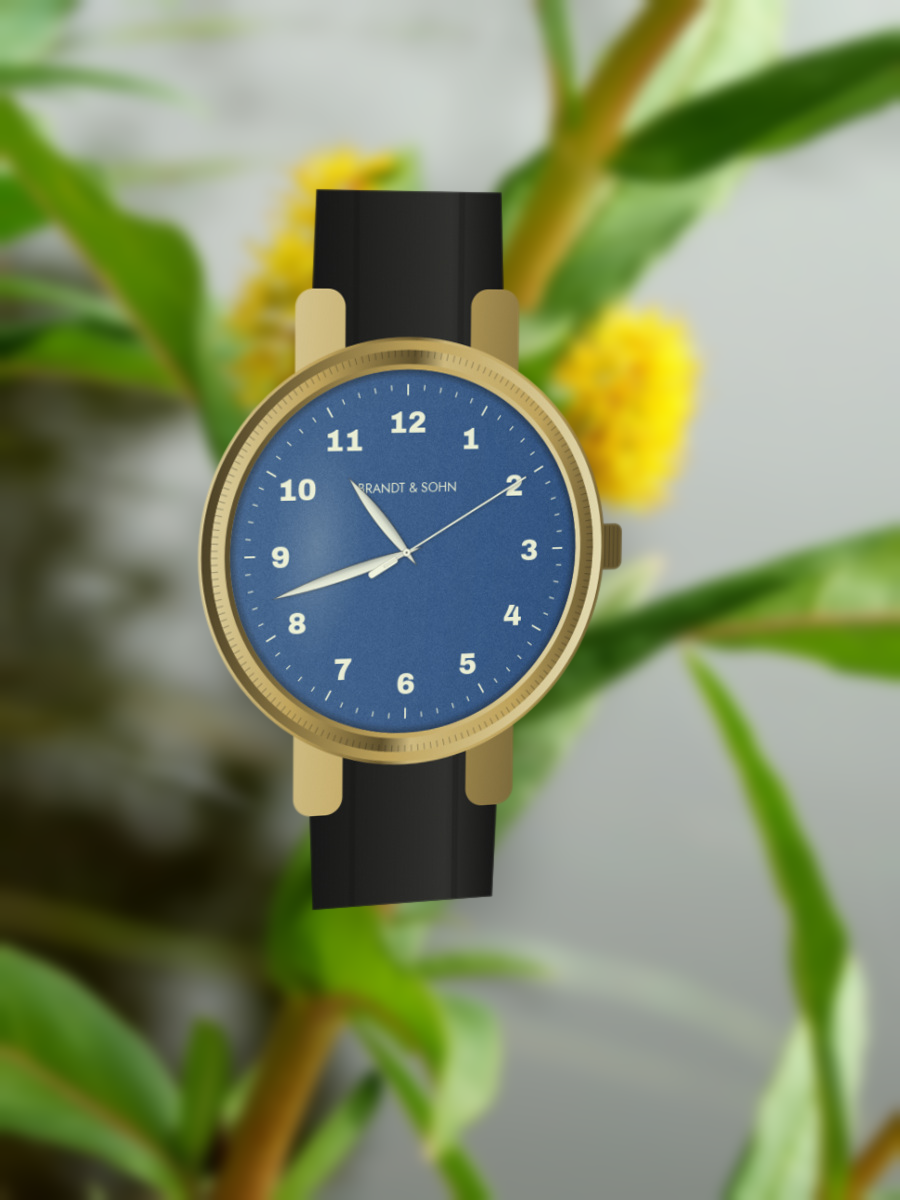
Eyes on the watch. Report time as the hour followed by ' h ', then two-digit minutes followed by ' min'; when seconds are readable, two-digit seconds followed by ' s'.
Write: 10 h 42 min 10 s
